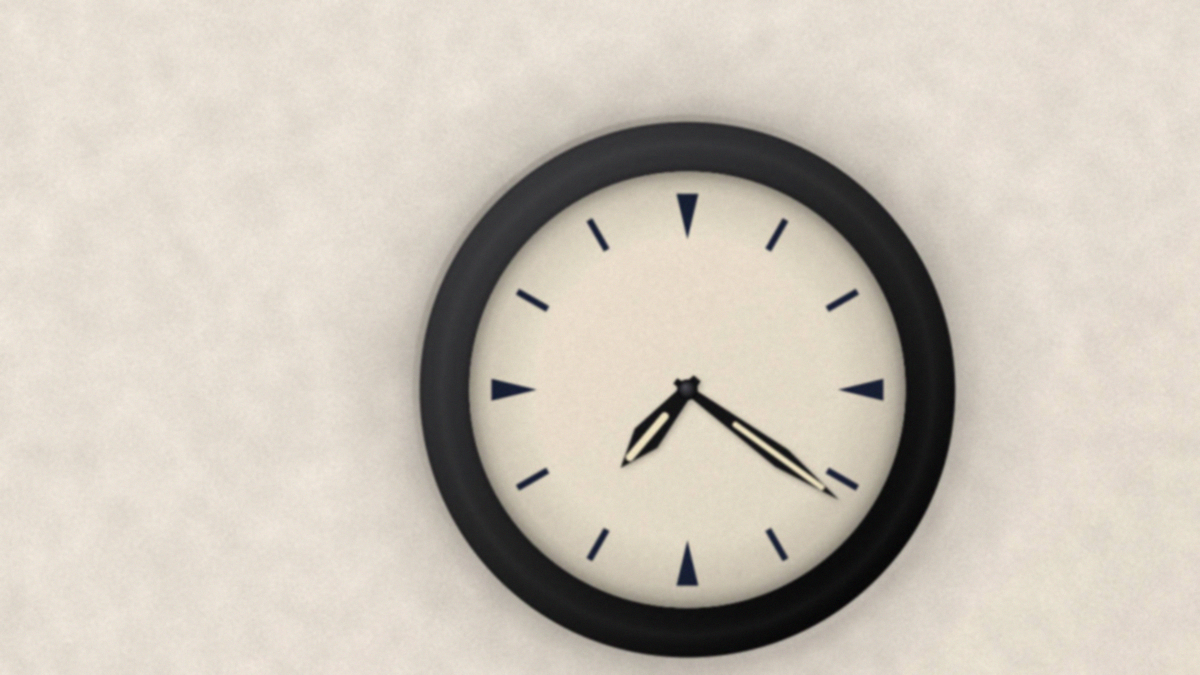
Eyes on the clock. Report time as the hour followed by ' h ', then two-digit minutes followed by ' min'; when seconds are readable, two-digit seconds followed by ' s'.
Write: 7 h 21 min
